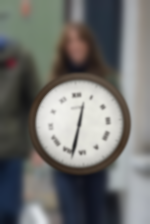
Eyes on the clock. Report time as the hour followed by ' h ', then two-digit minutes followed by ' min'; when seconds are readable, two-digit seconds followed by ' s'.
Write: 12 h 33 min
